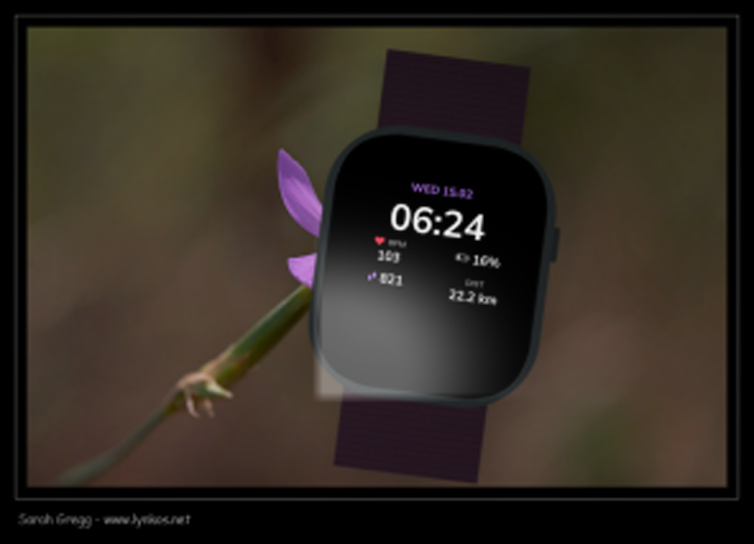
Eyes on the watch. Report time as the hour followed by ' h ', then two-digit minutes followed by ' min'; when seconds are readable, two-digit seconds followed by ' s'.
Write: 6 h 24 min
